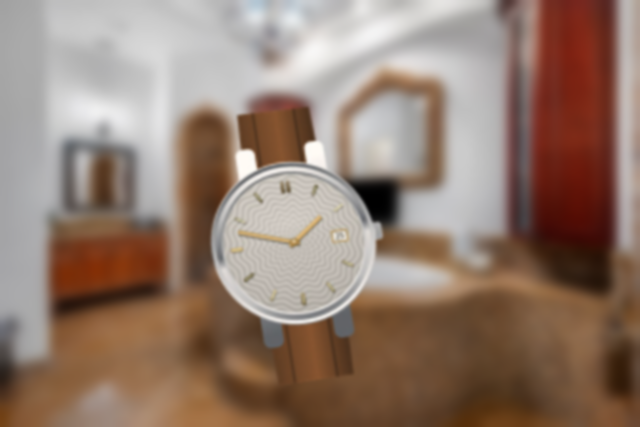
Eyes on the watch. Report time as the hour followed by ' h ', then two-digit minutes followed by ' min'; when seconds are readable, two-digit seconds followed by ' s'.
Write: 1 h 48 min
